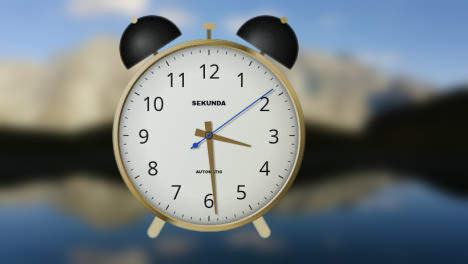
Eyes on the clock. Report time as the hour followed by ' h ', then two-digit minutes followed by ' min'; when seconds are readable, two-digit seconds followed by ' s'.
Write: 3 h 29 min 09 s
